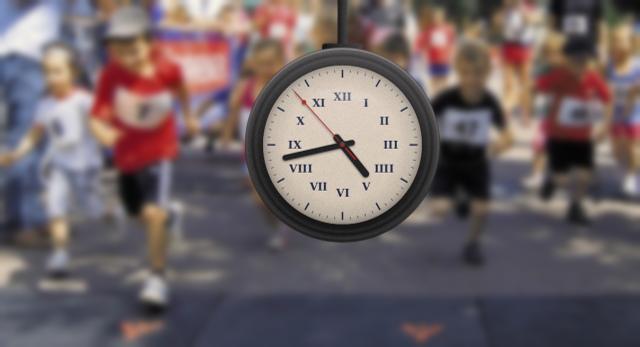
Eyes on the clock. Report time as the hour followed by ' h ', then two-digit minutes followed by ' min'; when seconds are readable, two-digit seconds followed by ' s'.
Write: 4 h 42 min 53 s
